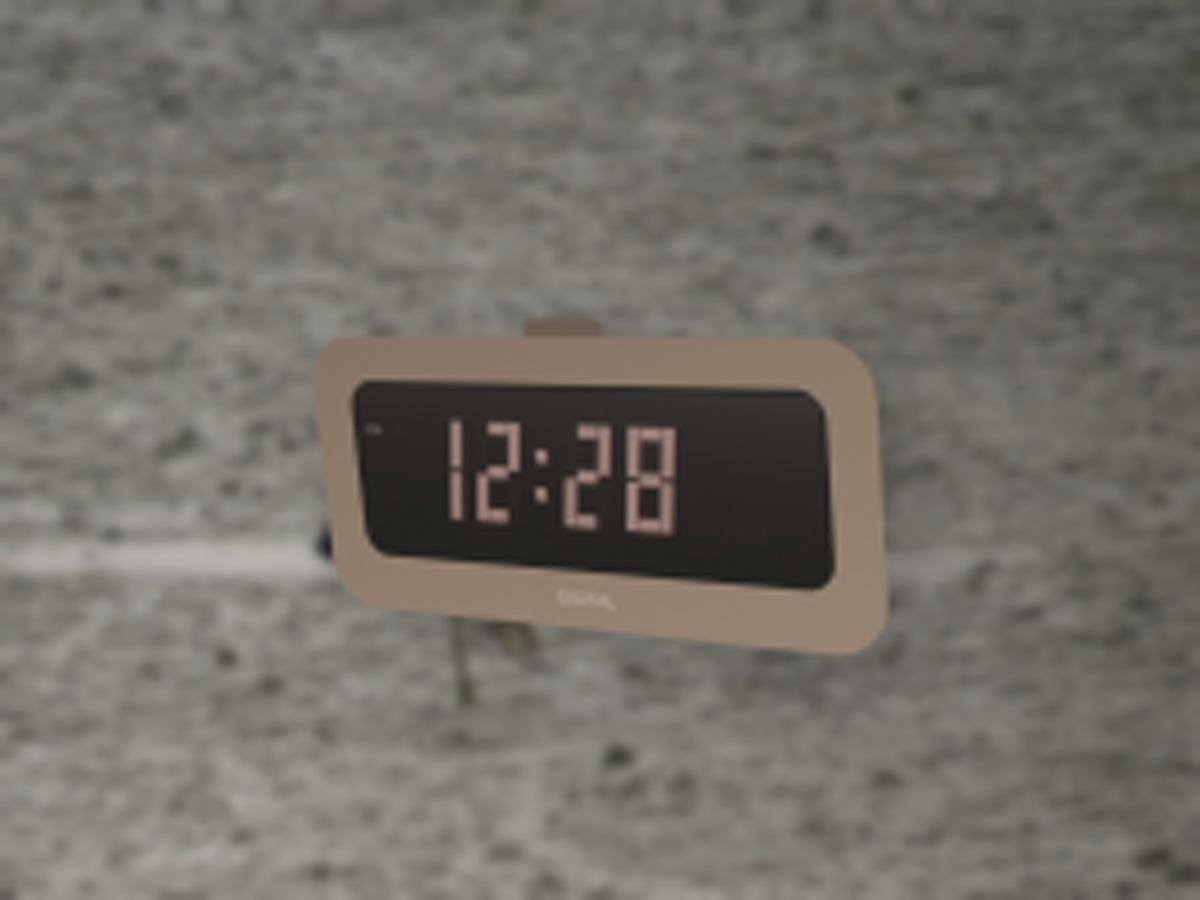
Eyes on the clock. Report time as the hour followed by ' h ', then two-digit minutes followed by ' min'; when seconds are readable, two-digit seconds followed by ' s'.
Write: 12 h 28 min
